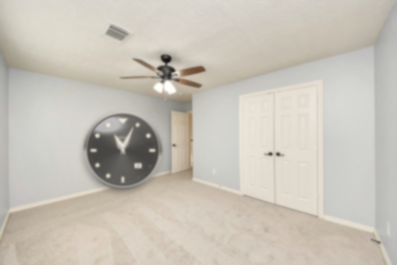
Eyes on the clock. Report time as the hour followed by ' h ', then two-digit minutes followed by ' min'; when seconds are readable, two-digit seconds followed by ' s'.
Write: 11 h 04 min
